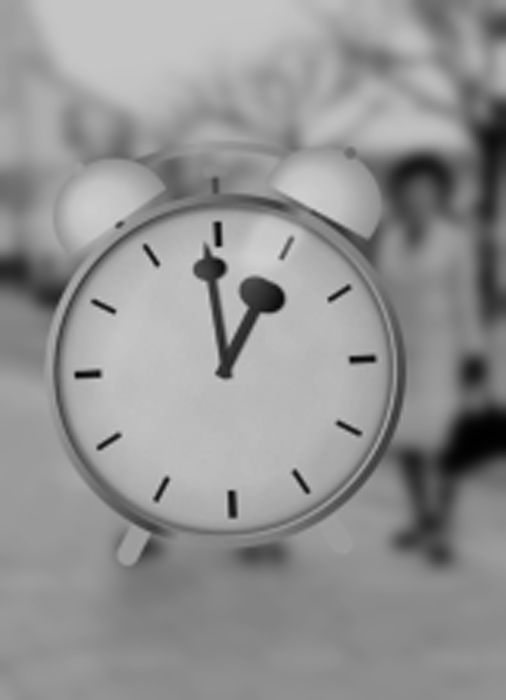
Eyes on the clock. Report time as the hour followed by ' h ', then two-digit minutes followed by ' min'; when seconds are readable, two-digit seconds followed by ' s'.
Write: 12 h 59 min
